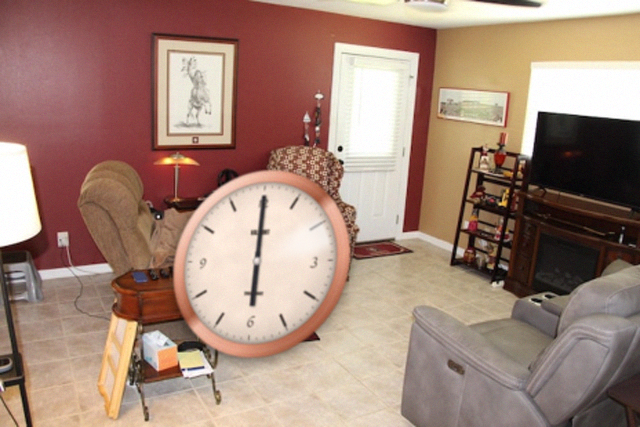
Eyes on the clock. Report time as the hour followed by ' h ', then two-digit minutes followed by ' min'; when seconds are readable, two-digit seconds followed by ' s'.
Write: 6 h 00 min
